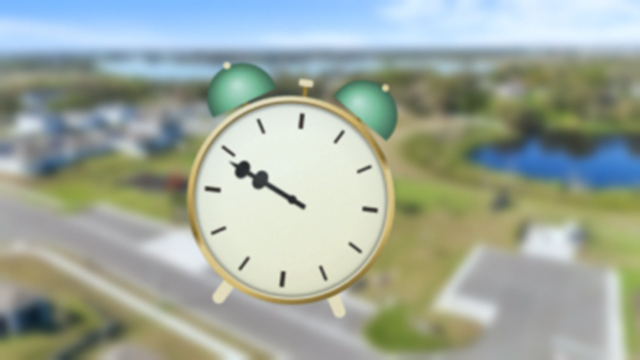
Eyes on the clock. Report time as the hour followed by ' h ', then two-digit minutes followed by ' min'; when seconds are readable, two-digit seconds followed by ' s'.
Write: 9 h 49 min
